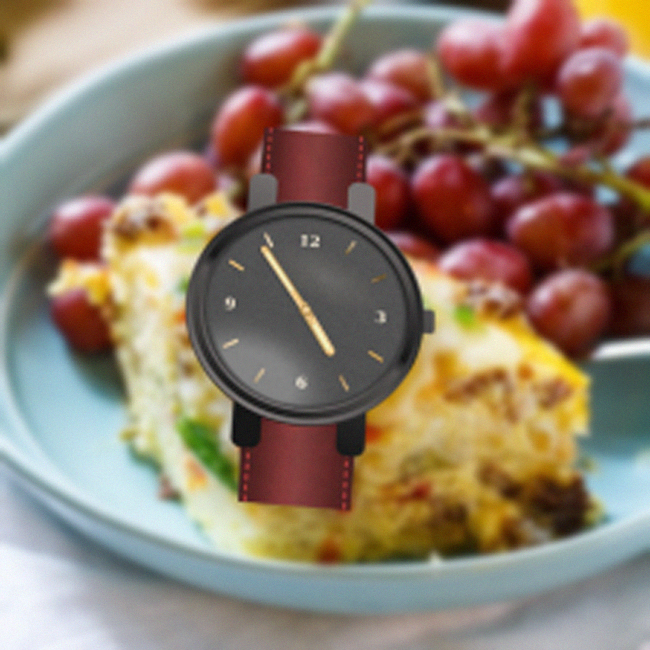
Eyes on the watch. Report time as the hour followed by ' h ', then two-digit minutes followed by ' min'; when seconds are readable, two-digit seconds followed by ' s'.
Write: 4 h 54 min
